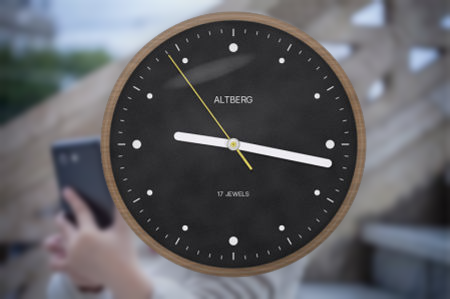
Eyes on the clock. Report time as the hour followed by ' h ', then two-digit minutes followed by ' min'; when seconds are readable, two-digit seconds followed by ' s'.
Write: 9 h 16 min 54 s
